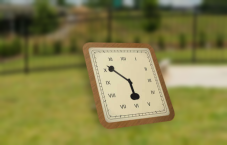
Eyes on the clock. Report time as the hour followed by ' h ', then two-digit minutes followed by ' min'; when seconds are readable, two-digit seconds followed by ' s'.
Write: 5 h 52 min
